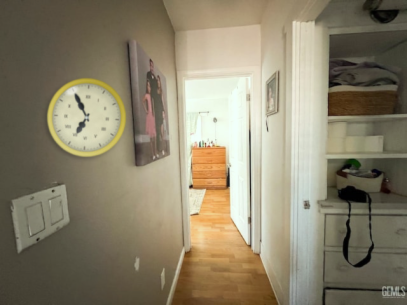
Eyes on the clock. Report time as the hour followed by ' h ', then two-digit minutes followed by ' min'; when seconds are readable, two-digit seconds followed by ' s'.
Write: 6 h 55 min
